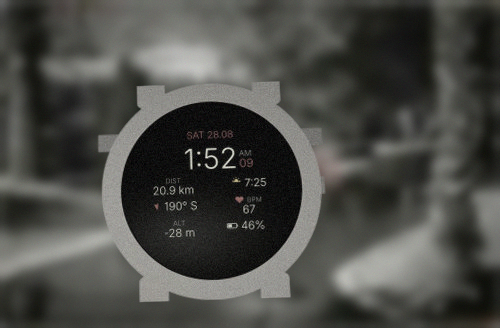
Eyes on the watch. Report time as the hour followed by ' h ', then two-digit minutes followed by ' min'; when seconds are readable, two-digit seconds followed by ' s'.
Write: 1 h 52 min 09 s
